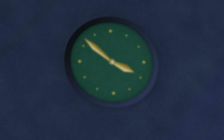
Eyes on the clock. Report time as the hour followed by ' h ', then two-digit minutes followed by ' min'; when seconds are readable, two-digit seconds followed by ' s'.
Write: 3 h 52 min
